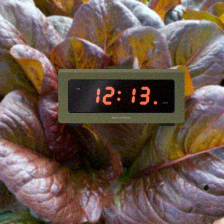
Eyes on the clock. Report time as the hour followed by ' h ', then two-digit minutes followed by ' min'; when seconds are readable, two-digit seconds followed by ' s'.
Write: 12 h 13 min
